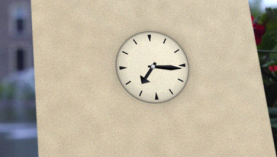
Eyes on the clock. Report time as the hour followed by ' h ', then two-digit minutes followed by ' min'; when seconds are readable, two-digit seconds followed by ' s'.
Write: 7 h 16 min
